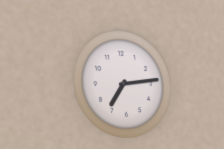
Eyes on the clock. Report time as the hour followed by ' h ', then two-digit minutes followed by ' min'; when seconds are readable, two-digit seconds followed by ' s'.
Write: 7 h 14 min
